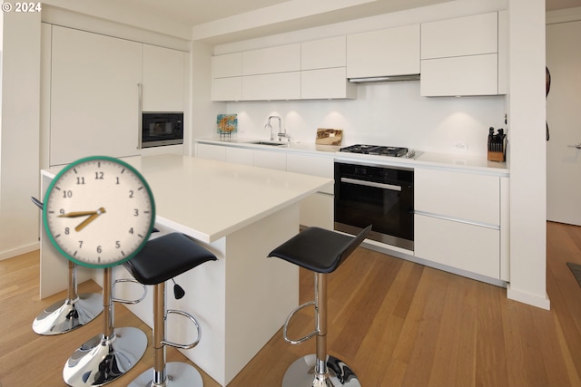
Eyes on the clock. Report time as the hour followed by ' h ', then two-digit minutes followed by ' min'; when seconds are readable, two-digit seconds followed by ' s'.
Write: 7 h 44 min
